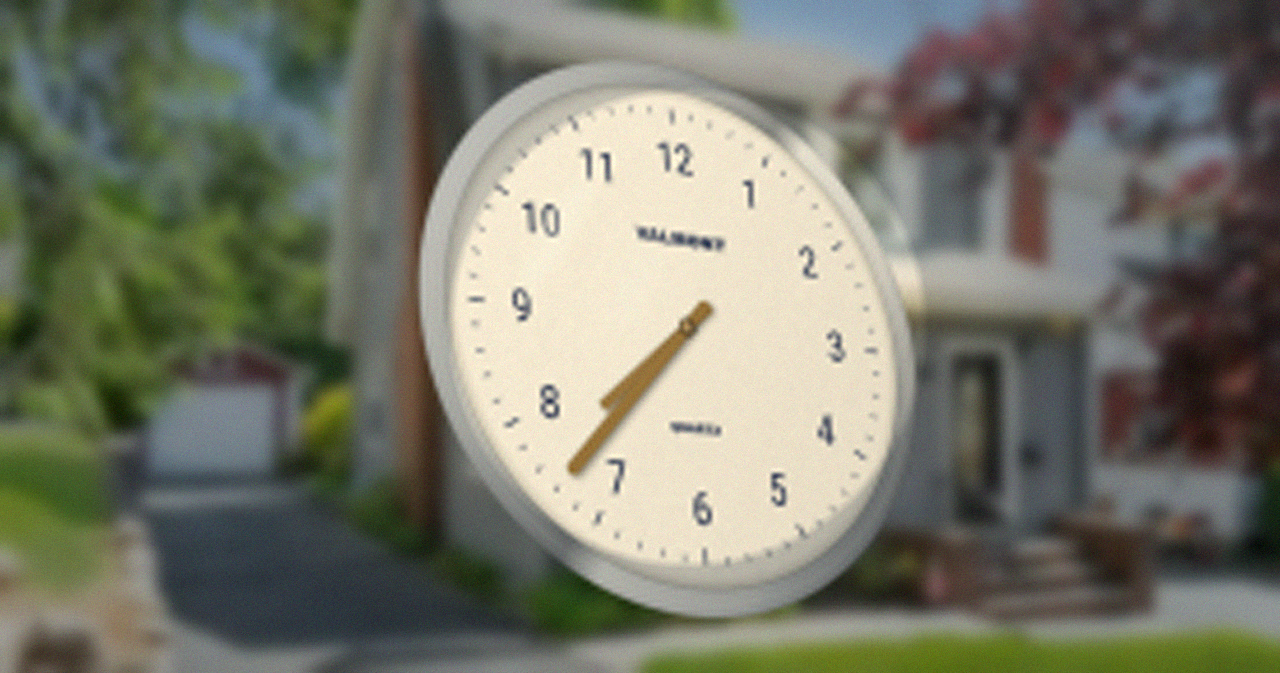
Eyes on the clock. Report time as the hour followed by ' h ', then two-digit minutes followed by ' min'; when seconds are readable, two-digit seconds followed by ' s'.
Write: 7 h 37 min
